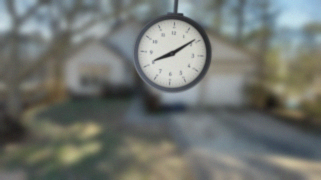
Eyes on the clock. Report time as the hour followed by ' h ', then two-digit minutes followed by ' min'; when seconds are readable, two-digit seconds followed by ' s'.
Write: 8 h 09 min
